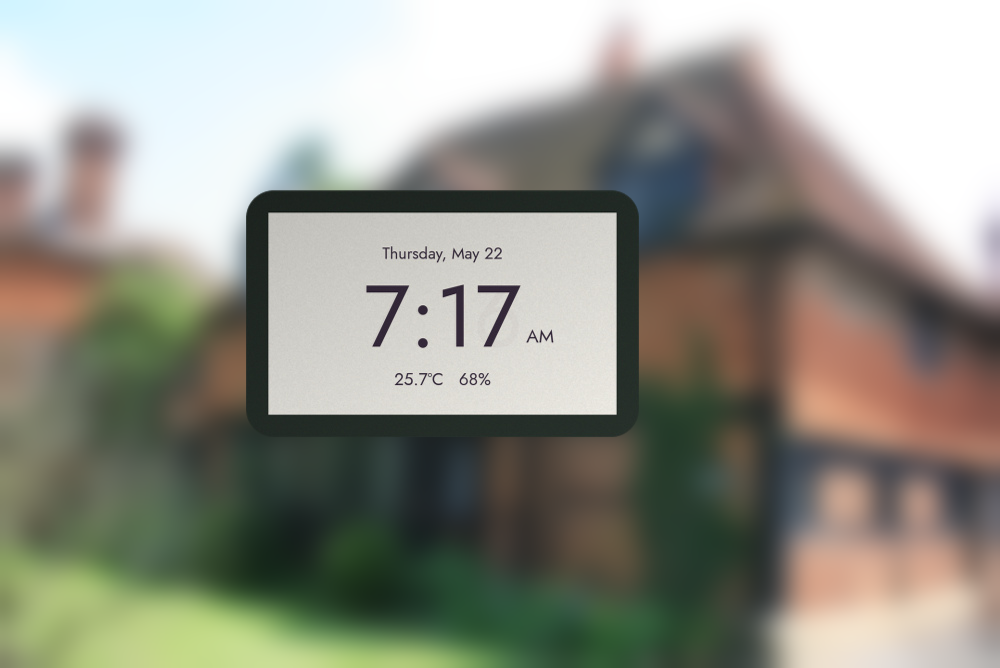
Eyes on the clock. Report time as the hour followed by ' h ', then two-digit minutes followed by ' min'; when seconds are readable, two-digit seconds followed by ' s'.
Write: 7 h 17 min
